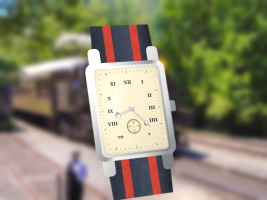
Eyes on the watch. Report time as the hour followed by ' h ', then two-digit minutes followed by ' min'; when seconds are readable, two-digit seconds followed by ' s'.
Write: 8 h 23 min
